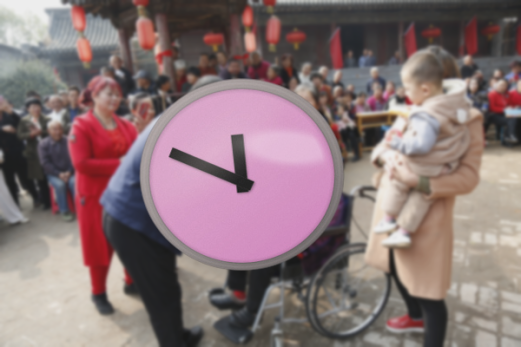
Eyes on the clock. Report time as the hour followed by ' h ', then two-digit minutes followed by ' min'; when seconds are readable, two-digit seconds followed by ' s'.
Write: 11 h 49 min
